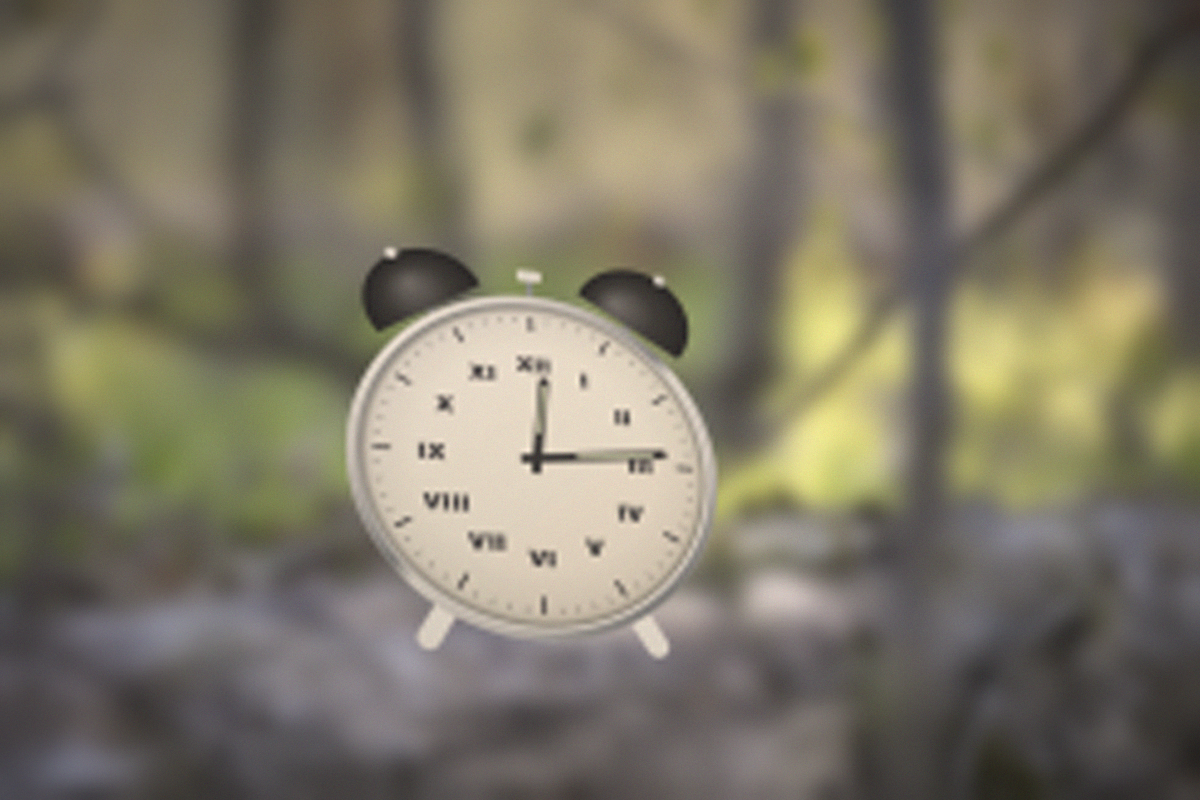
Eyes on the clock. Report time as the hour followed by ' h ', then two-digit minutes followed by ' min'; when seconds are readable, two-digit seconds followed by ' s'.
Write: 12 h 14 min
